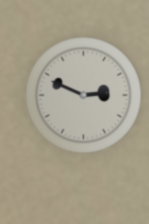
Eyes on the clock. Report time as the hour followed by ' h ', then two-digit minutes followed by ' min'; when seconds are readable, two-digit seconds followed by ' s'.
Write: 2 h 49 min
